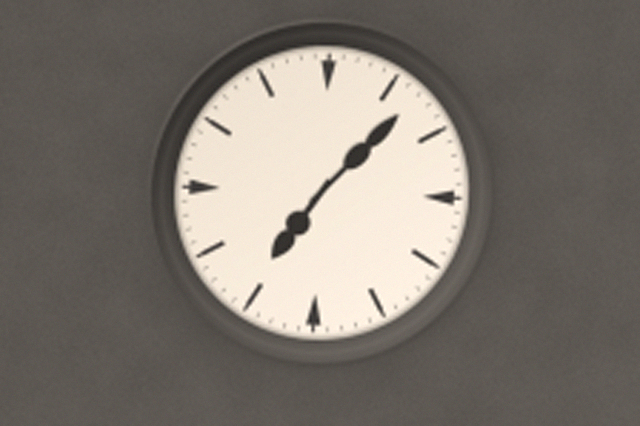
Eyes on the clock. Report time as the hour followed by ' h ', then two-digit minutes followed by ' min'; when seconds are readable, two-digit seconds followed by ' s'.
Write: 7 h 07 min
